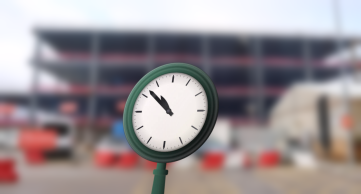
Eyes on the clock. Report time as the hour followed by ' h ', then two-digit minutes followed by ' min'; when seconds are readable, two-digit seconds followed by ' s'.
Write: 10 h 52 min
